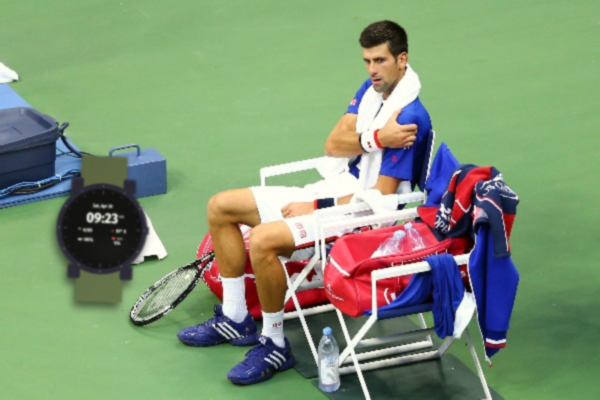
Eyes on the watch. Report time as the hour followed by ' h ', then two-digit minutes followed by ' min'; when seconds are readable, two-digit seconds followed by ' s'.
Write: 9 h 23 min
